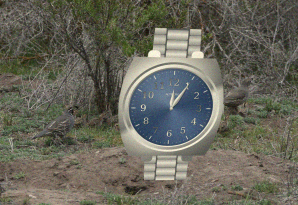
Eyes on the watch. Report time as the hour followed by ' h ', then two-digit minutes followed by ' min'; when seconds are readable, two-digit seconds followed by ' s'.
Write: 12 h 05 min
